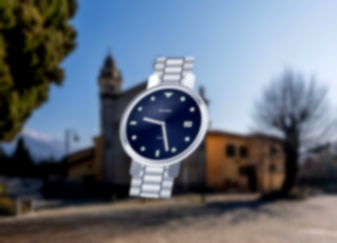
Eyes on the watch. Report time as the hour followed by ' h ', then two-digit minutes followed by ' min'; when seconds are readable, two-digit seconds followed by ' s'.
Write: 9 h 27 min
